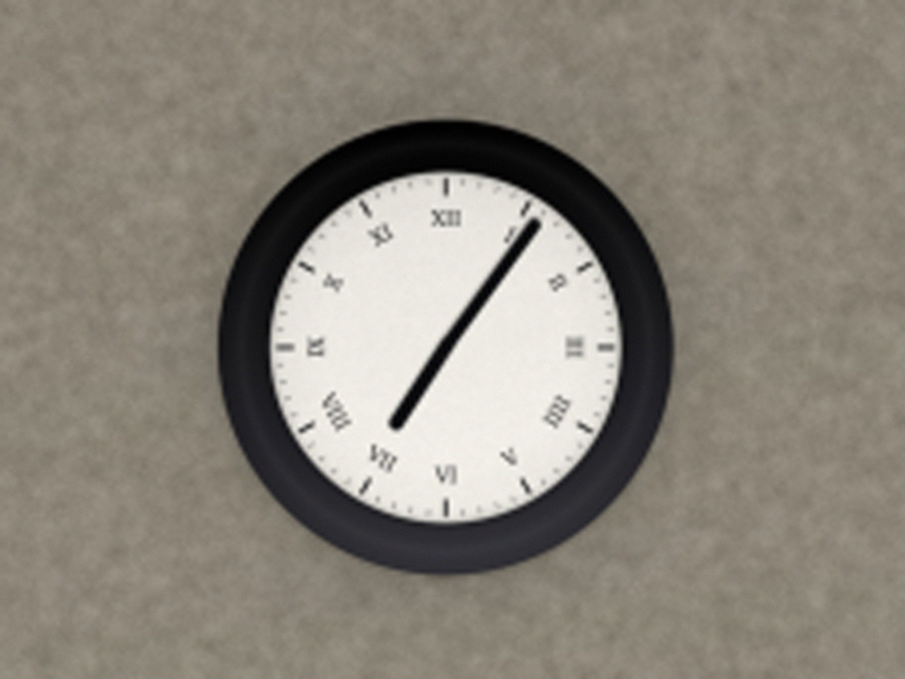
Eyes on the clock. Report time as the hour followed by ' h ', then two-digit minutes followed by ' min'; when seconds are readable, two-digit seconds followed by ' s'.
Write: 7 h 06 min
